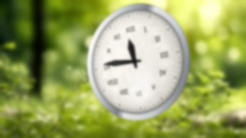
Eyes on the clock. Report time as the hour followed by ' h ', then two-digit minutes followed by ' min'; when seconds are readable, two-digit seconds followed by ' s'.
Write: 11 h 46 min
